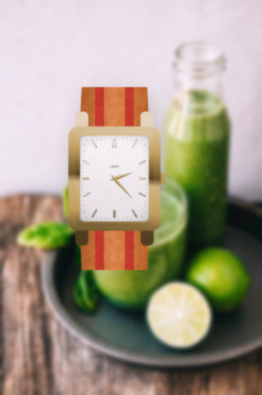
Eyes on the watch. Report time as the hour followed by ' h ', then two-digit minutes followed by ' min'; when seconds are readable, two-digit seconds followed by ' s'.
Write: 2 h 23 min
